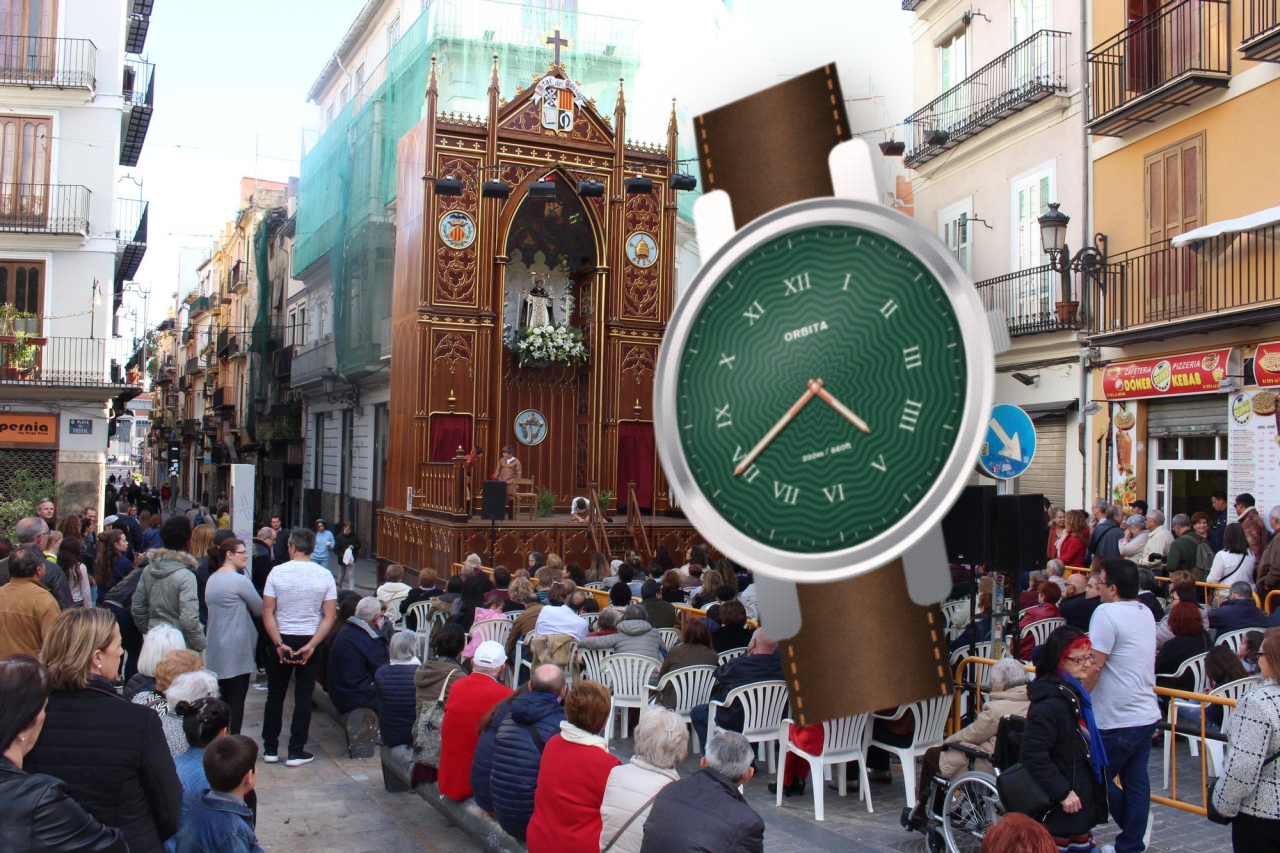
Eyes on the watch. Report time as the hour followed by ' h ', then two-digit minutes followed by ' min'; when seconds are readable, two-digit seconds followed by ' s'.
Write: 4 h 40 min
